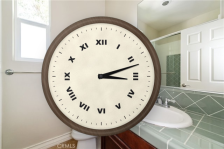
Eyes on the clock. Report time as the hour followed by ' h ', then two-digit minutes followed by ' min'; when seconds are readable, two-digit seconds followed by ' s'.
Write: 3 h 12 min
